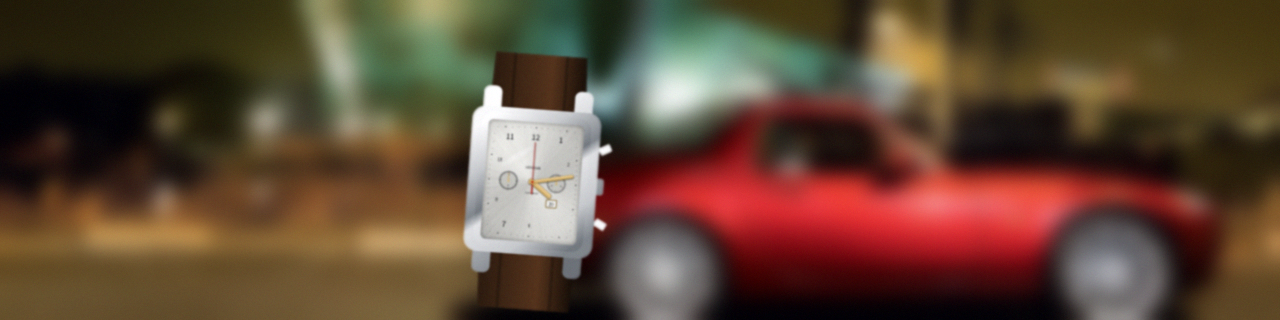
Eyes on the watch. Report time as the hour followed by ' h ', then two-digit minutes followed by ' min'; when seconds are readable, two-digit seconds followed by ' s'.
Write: 4 h 13 min
